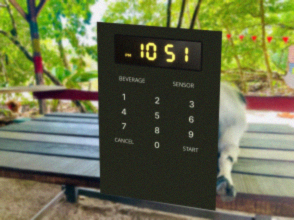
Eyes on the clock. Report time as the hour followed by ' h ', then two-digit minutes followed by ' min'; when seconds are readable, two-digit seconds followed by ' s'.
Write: 10 h 51 min
